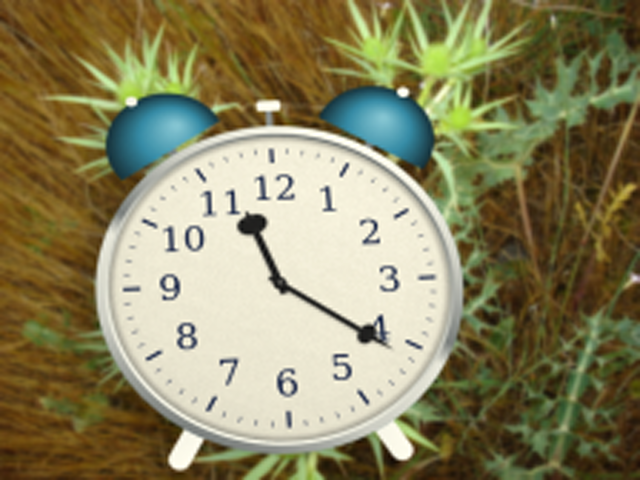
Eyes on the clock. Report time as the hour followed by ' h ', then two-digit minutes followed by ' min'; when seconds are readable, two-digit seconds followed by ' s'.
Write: 11 h 21 min
